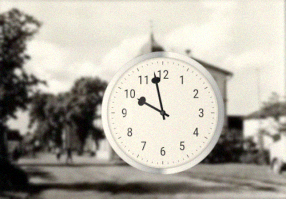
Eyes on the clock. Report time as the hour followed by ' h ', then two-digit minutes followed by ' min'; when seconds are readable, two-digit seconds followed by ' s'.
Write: 9 h 58 min
